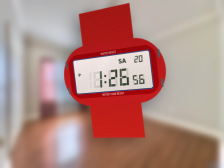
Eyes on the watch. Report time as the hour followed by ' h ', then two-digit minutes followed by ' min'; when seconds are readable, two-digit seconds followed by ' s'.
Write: 1 h 26 min 56 s
